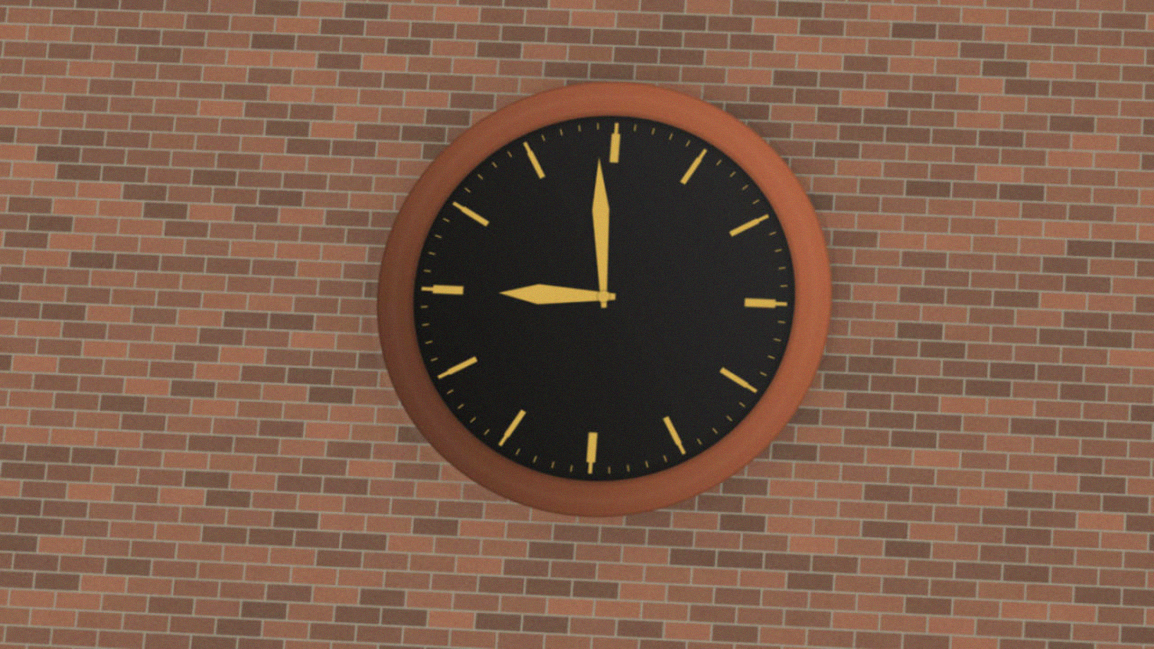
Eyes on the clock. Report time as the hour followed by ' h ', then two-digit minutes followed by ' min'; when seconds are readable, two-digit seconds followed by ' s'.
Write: 8 h 59 min
